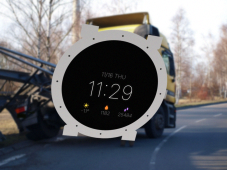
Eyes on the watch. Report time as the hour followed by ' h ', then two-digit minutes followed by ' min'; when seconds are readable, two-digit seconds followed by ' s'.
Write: 11 h 29 min
